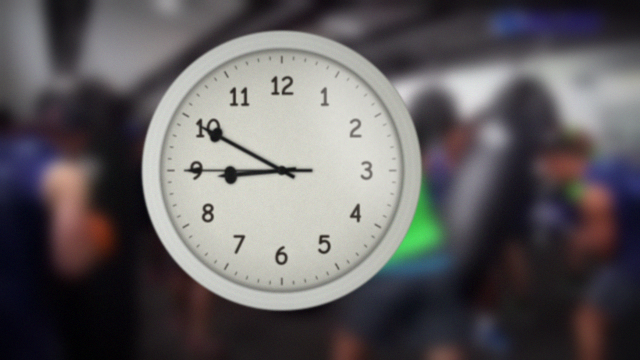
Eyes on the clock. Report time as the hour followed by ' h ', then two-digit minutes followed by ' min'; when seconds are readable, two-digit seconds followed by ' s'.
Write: 8 h 49 min 45 s
